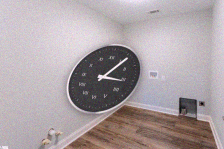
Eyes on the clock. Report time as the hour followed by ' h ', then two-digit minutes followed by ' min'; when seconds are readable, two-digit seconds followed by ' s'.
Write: 3 h 06 min
